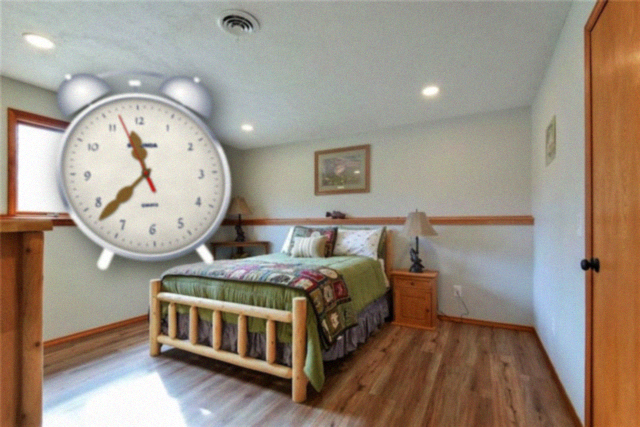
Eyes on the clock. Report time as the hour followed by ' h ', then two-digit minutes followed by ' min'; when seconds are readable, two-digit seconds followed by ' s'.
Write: 11 h 37 min 57 s
